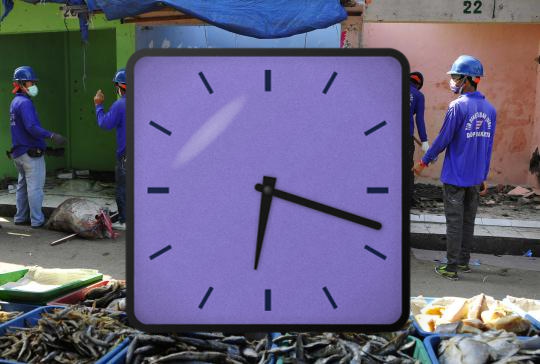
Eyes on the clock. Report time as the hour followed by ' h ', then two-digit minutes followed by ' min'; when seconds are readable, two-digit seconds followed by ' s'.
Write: 6 h 18 min
